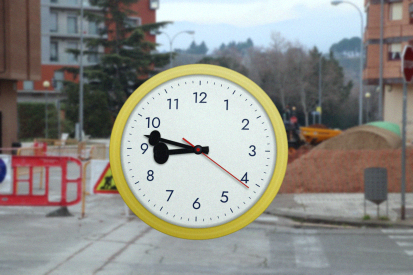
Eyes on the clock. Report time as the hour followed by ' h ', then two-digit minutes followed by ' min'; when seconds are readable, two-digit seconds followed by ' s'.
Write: 8 h 47 min 21 s
